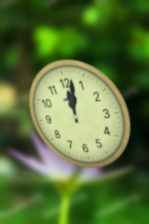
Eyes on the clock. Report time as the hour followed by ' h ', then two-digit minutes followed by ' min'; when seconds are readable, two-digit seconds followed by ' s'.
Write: 12 h 02 min
